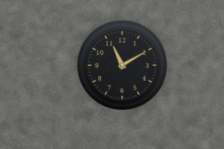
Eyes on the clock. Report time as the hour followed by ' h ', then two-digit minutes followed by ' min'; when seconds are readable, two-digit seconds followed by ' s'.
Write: 11 h 10 min
